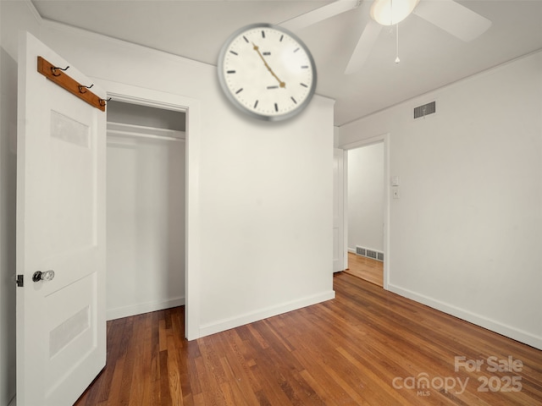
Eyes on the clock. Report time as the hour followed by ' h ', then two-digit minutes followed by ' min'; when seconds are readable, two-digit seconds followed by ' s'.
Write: 4 h 56 min
